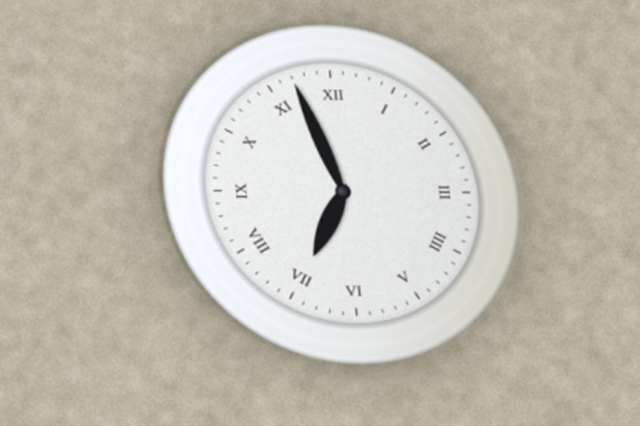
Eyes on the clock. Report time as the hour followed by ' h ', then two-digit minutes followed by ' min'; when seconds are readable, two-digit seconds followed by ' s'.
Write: 6 h 57 min
